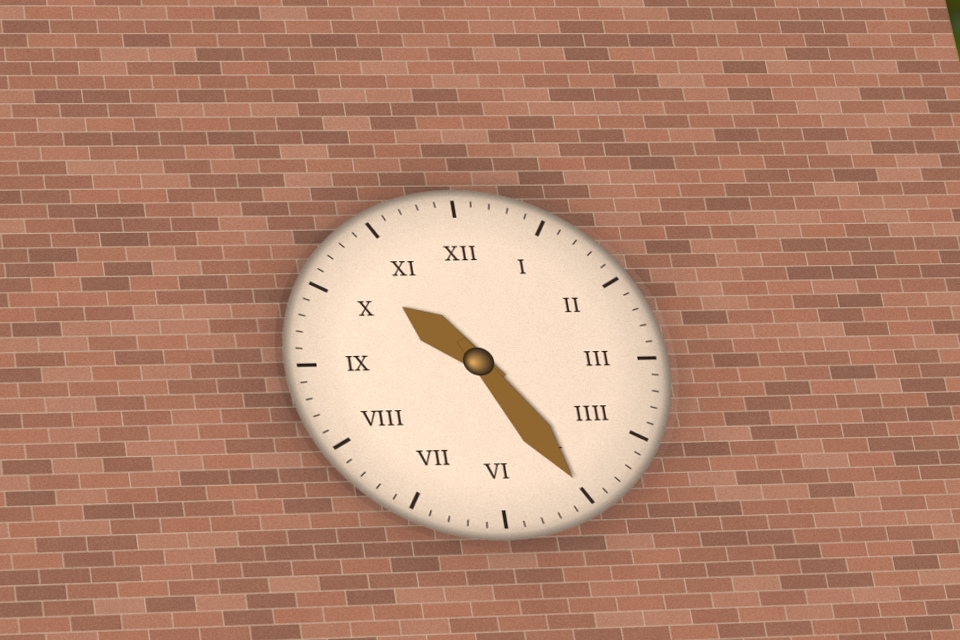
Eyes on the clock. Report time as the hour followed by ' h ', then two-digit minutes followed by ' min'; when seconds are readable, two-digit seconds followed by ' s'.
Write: 10 h 25 min
